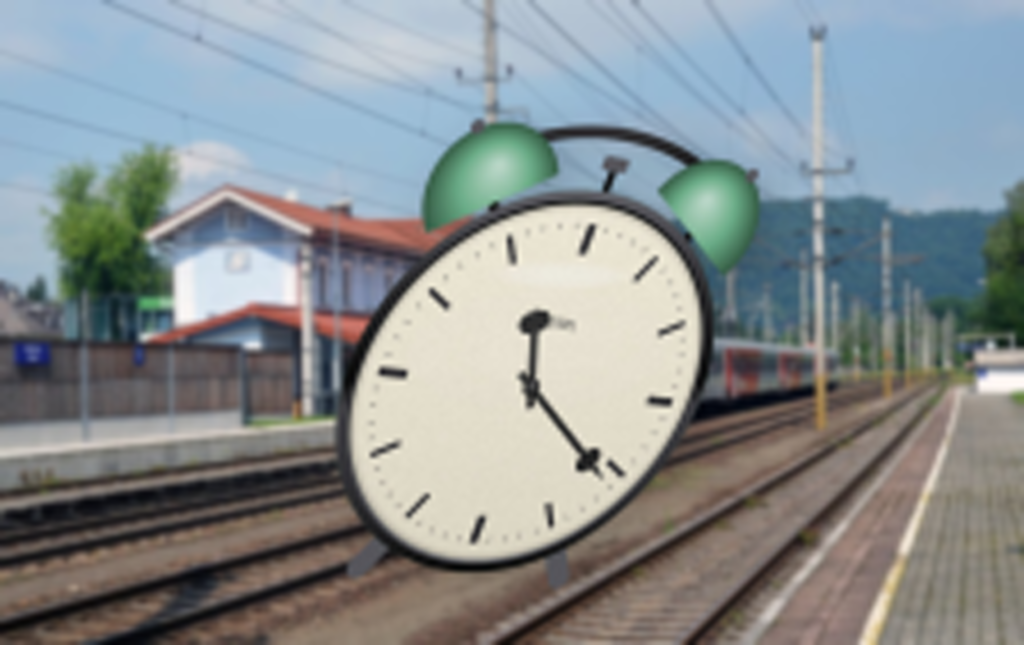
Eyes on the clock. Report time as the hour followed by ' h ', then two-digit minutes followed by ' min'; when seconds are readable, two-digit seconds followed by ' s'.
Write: 11 h 21 min
